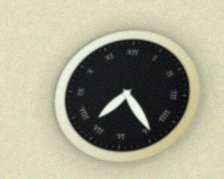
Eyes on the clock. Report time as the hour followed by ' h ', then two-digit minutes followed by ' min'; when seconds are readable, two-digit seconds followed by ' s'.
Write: 7 h 24 min
